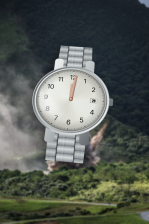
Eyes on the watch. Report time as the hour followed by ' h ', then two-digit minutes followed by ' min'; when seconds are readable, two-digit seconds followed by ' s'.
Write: 12 h 01 min
